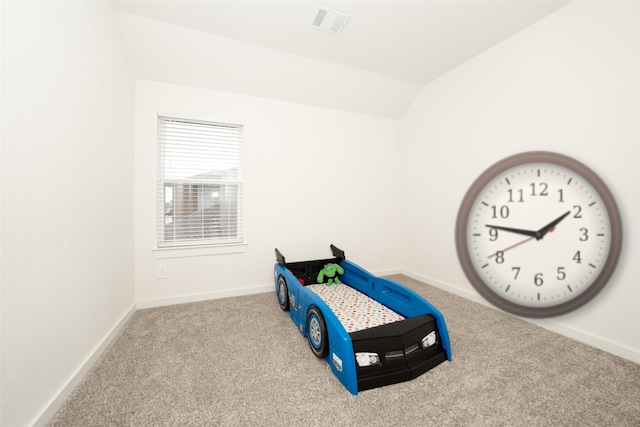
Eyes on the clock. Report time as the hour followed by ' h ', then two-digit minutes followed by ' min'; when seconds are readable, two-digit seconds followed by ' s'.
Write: 1 h 46 min 41 s
